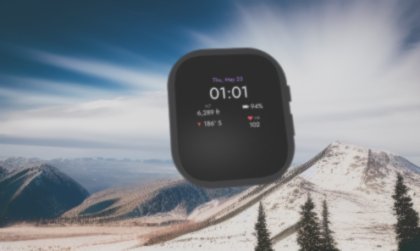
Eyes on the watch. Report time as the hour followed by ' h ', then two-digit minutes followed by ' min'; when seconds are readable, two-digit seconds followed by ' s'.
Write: 1 h 01 min
